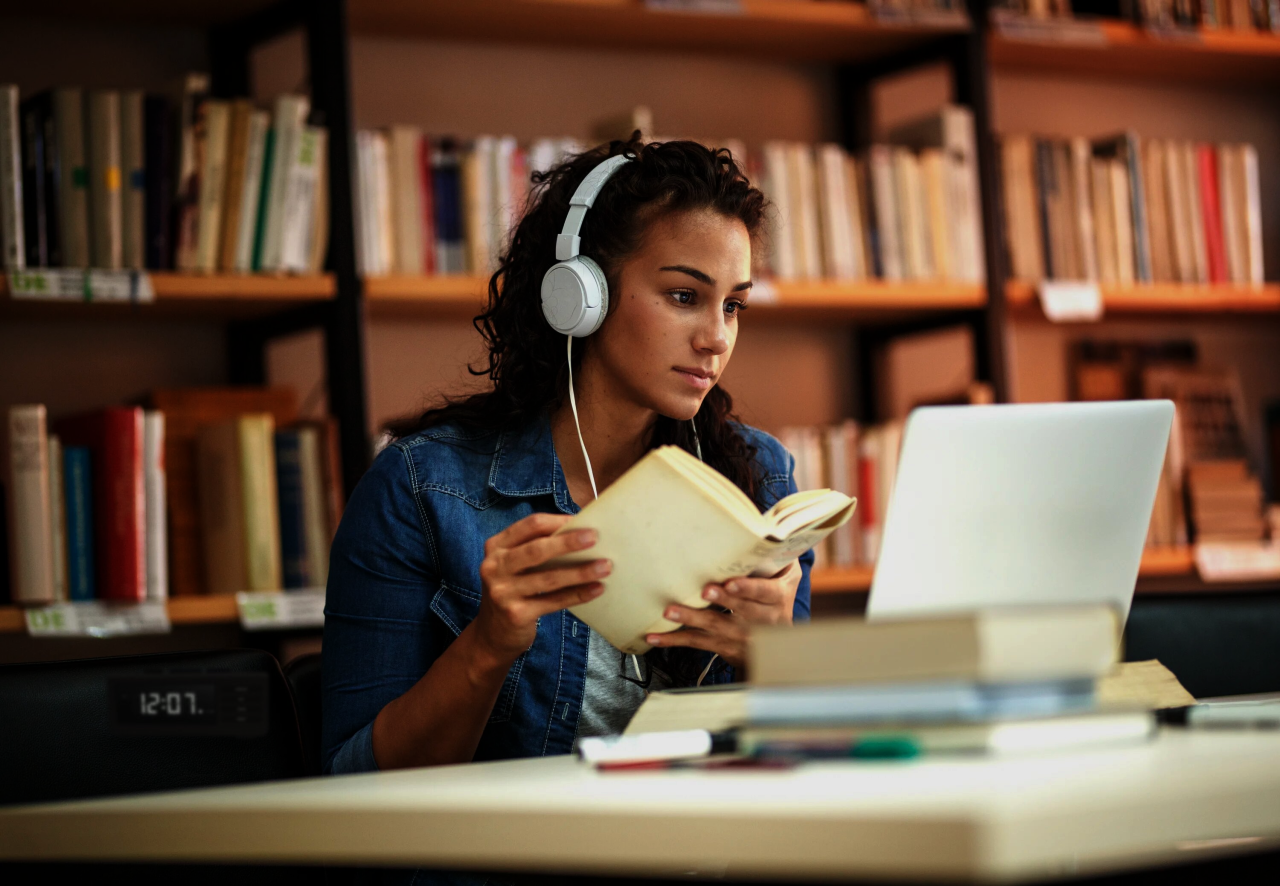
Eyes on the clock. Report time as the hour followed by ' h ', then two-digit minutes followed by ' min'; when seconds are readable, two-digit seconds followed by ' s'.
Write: 12 h 07 min
